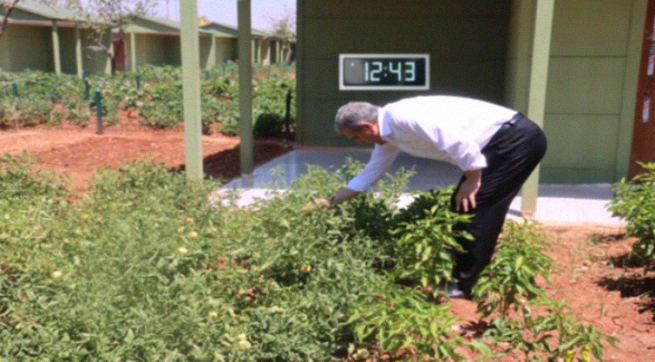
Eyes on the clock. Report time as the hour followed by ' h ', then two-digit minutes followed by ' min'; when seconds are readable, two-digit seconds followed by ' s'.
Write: 12 h 43 min
